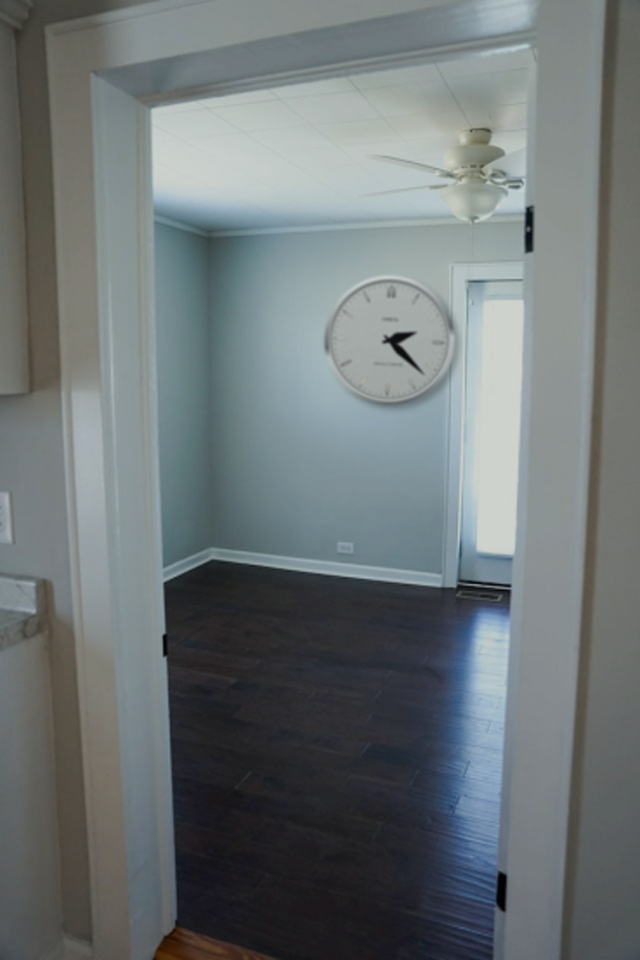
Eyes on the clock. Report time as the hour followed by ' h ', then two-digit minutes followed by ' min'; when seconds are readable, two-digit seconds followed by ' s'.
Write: 2 h 22 min
